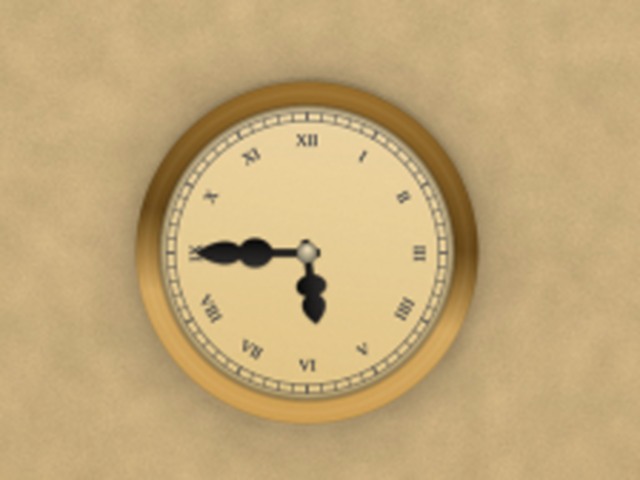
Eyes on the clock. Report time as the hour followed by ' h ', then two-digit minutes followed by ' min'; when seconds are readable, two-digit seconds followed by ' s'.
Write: 5 h 45 min
